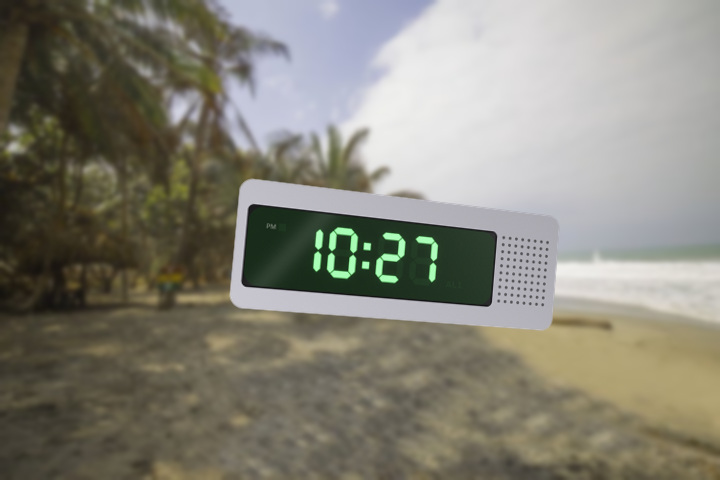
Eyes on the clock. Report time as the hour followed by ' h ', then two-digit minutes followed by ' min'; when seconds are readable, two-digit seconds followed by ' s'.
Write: 10 h 27 min
